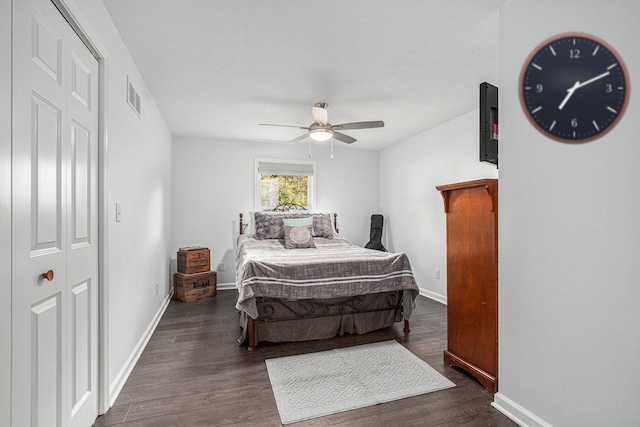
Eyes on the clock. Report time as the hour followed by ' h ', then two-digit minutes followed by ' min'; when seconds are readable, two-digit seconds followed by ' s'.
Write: 7 h 11 min
